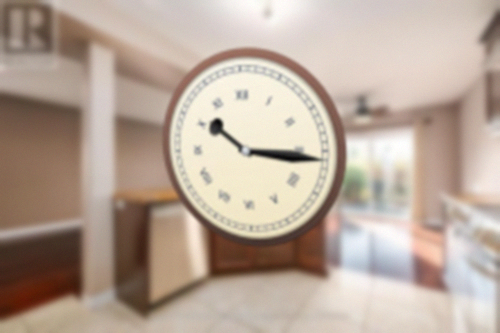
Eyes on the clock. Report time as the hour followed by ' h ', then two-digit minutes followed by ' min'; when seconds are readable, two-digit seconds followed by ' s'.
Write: 10 h 16 min
